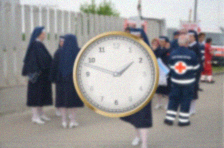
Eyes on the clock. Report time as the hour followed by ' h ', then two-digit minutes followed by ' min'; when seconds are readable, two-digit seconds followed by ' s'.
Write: 1 h 48 min
